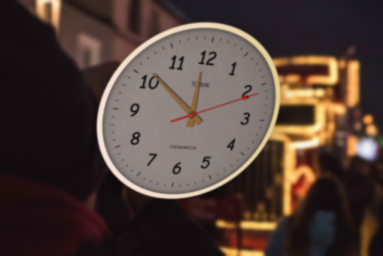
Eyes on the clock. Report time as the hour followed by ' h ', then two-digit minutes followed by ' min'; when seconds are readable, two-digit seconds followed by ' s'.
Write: 11 h 51 min 11 s
